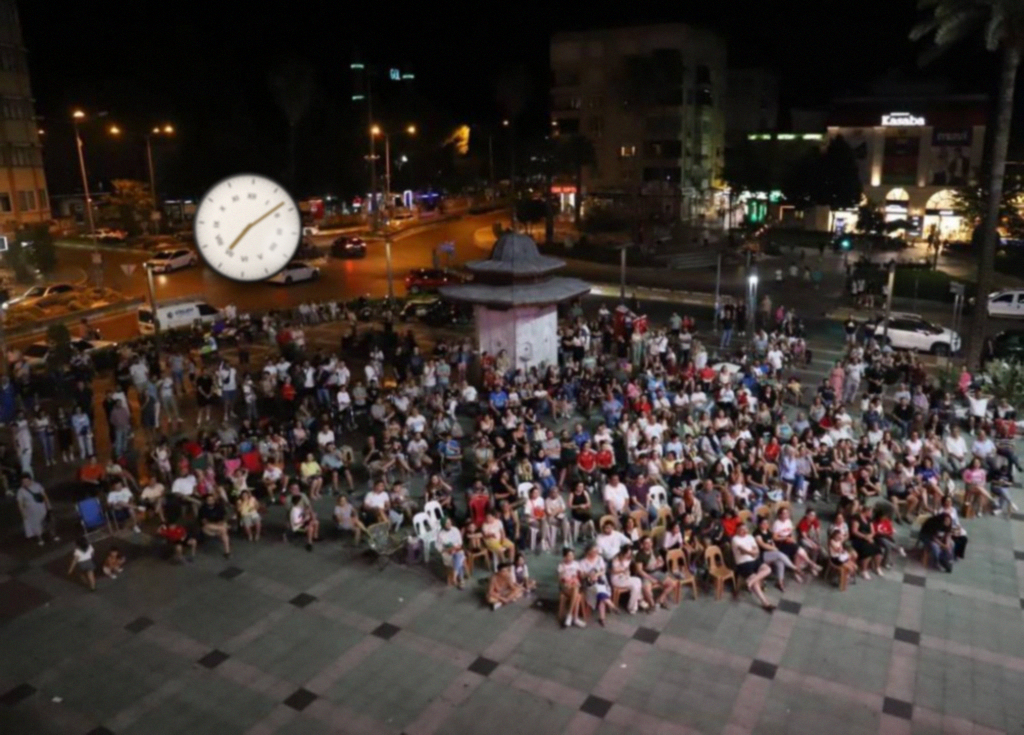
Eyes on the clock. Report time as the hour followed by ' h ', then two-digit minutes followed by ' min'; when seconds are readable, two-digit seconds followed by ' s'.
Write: 7 h 08 min
